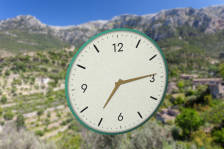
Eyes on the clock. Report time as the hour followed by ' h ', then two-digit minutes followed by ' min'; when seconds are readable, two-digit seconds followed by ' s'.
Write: 7 h 14 min
